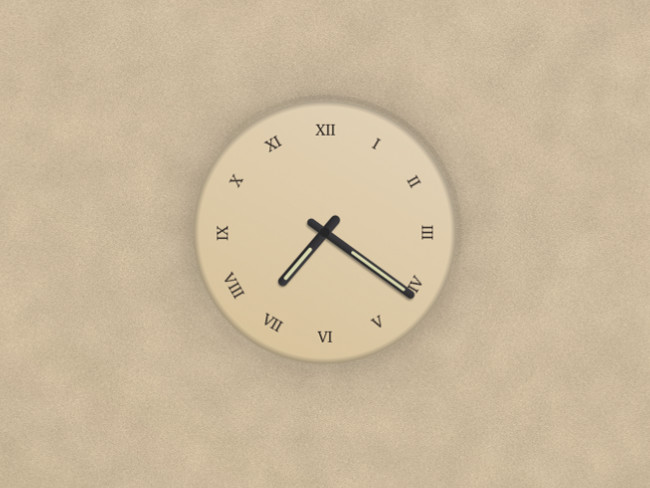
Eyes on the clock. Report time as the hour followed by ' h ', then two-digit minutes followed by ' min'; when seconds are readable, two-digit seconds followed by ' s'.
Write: 7 h 21 min
